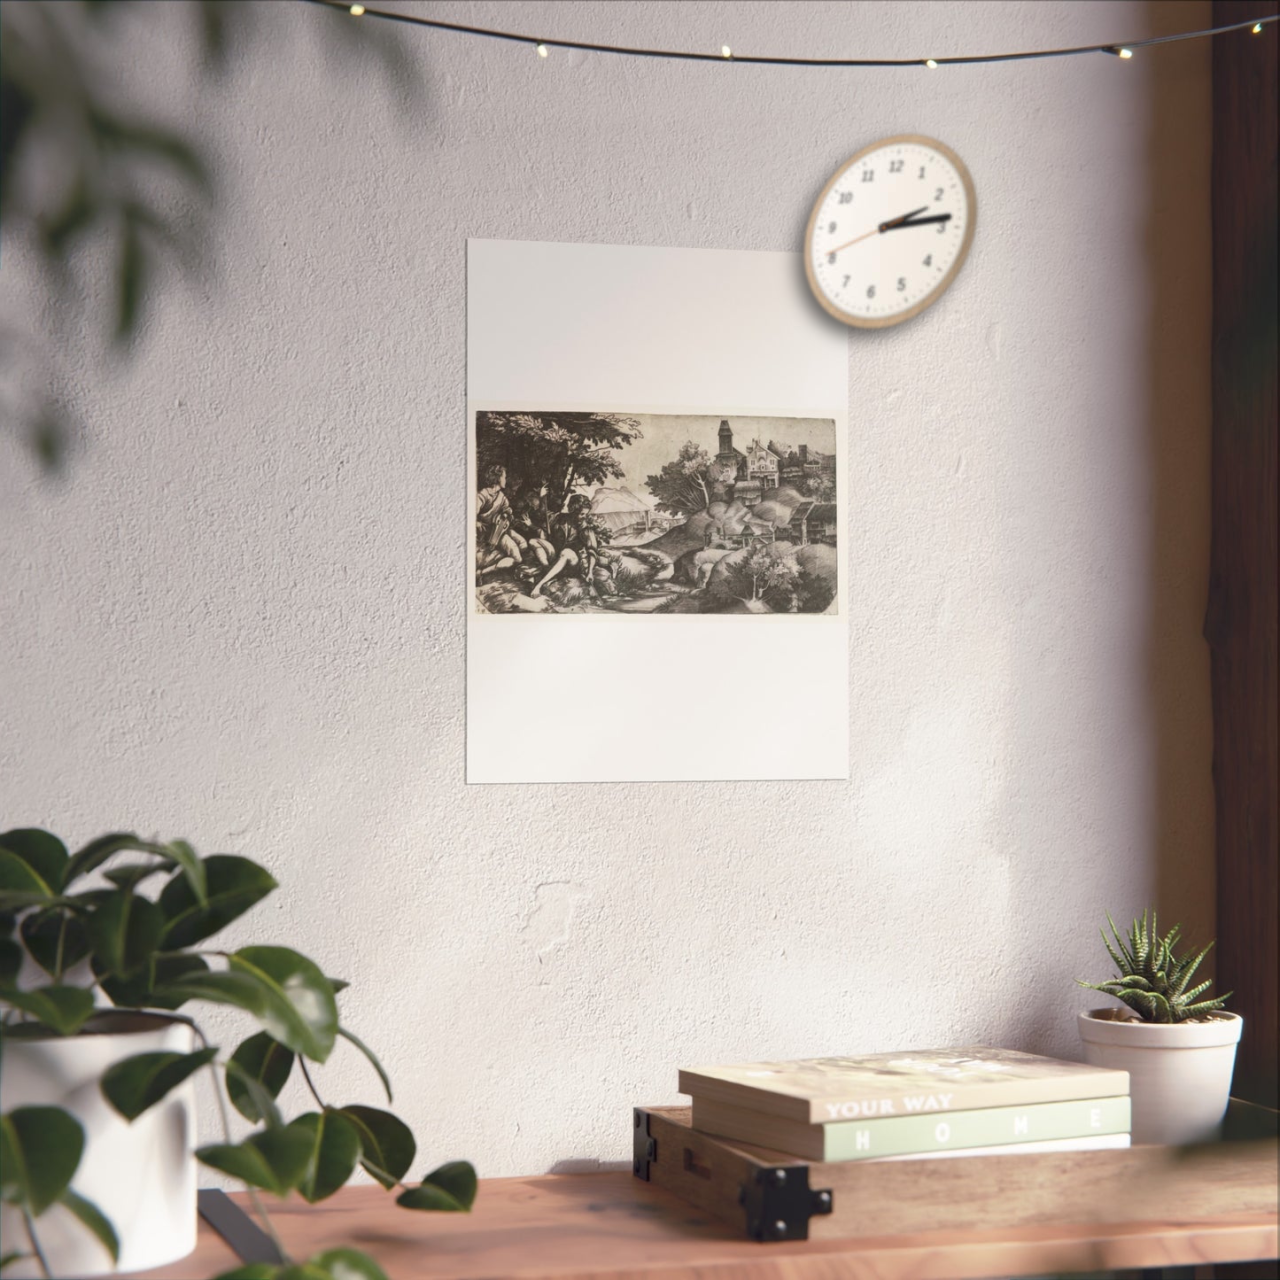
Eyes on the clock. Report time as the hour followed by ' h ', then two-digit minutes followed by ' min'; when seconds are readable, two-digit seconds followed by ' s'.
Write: 2 h 13 min 41 s
